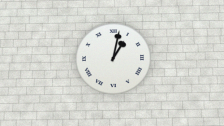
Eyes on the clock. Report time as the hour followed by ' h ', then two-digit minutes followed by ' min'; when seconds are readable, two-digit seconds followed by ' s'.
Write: 1 h 02 min
